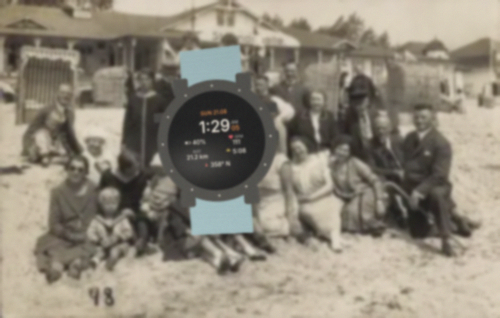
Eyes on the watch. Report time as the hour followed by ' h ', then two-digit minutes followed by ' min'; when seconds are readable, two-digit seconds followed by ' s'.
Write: 1 h 29 min
